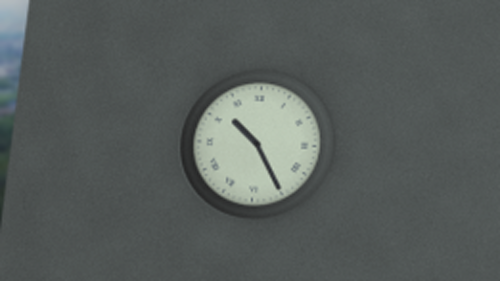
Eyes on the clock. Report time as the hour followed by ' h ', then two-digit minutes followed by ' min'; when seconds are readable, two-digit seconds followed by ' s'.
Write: 10 h 25 min
